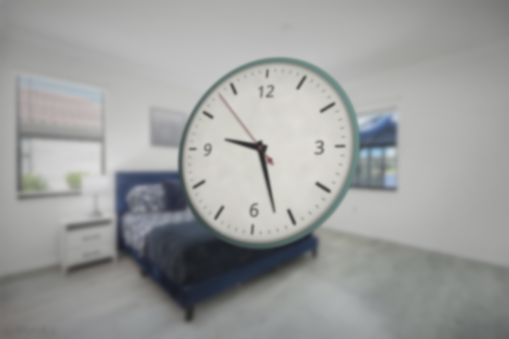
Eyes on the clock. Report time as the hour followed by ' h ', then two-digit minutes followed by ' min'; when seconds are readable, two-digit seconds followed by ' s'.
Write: 9 h 26 min 53 s
